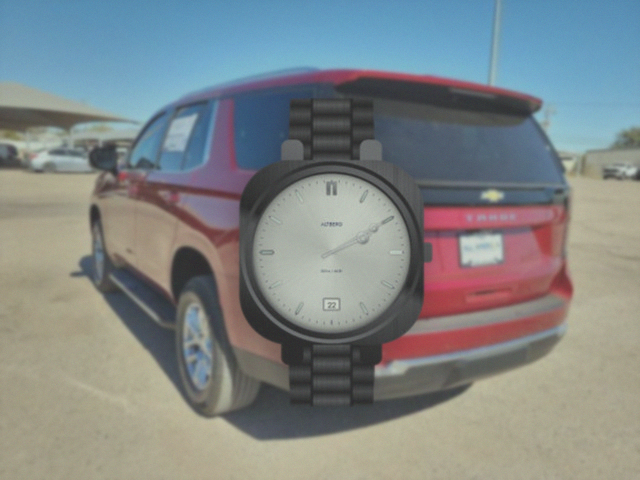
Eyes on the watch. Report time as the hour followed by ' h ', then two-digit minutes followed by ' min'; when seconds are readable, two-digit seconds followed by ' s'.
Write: 2 h 10 min
